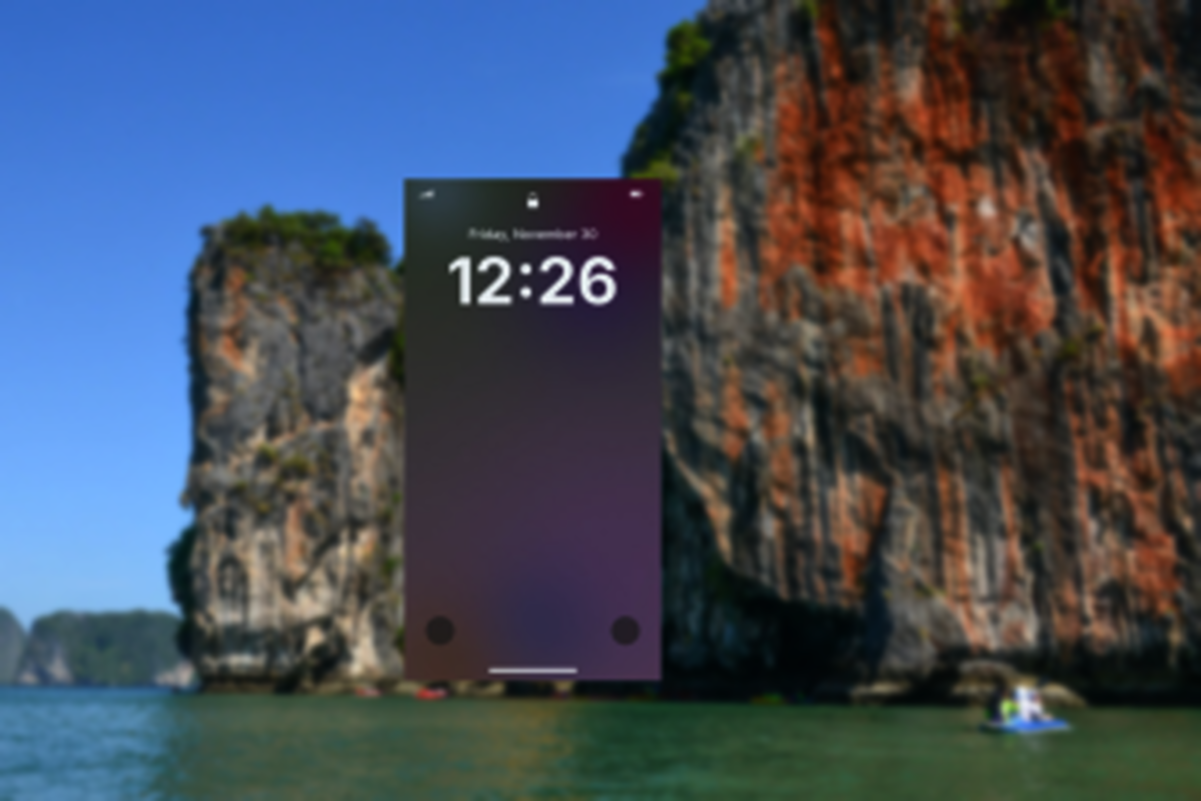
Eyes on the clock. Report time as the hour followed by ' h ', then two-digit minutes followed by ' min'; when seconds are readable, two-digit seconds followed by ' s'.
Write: 12 h 26 min
